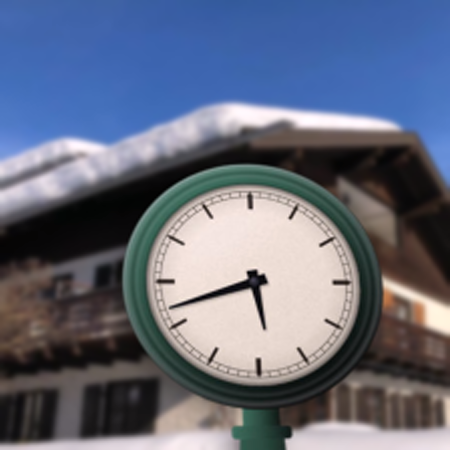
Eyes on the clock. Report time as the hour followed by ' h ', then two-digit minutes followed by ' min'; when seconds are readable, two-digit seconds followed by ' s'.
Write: 5 h 42 min
